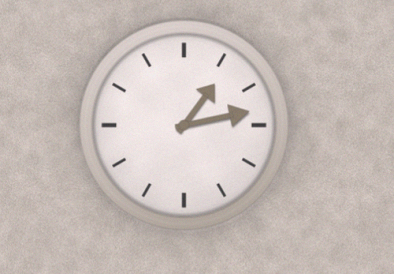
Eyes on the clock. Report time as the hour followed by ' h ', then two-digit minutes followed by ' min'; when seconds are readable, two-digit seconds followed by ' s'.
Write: 1 h 13 min
